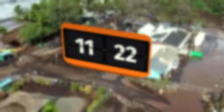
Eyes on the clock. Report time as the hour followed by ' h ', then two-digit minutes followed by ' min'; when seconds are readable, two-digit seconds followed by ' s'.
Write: 11 h 22 min
